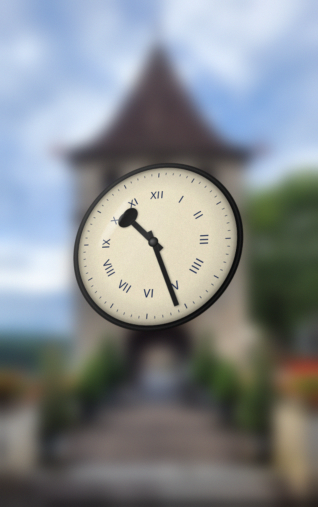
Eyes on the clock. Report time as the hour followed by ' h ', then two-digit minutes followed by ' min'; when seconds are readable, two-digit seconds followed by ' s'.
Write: 10 h 26 min
